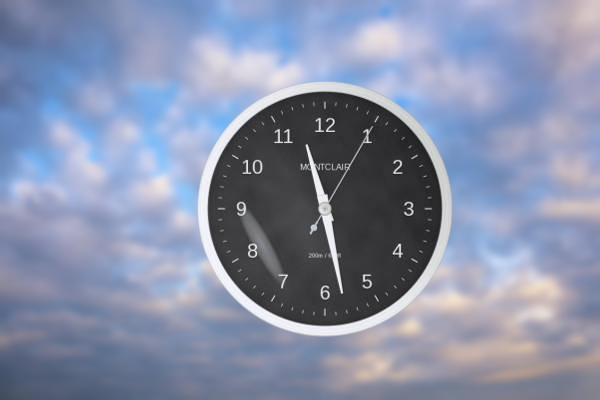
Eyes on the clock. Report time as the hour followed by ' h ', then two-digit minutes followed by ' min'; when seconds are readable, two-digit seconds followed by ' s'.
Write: 11 h 28 min 05 s
